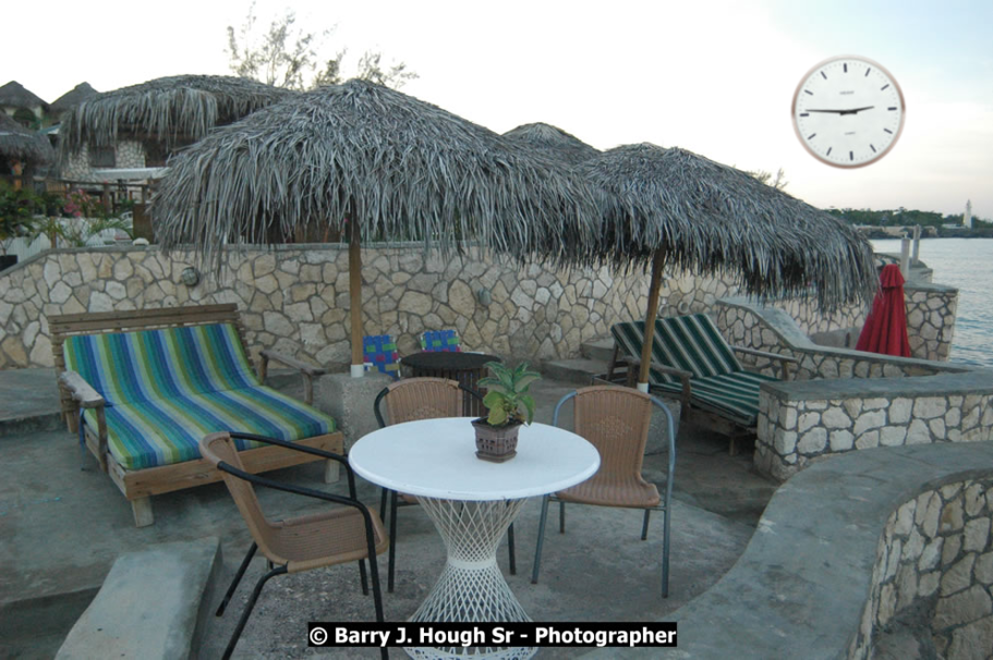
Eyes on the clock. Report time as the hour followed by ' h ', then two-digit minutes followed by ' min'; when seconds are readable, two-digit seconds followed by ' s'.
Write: 2 h 46 min
